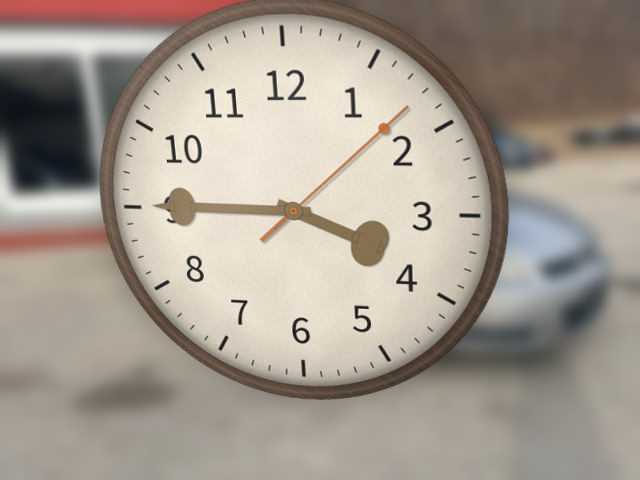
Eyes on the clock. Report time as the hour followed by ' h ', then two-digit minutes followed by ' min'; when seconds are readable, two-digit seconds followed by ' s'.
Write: 3 h 45 min 08 s
